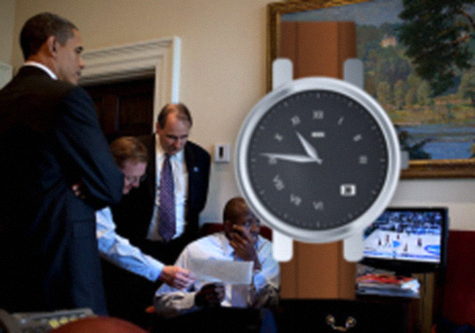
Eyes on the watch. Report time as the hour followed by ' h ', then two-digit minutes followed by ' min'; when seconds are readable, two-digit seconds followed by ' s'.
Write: 10 h 46 min
